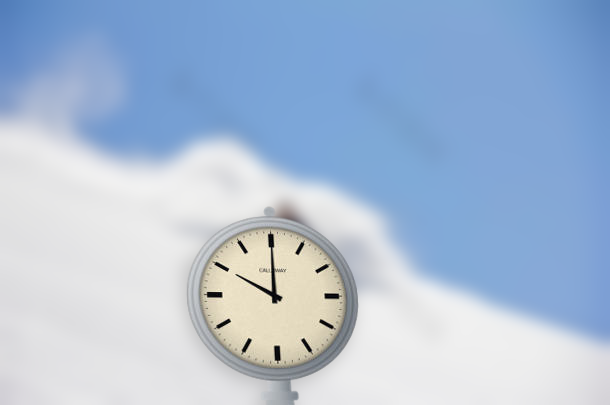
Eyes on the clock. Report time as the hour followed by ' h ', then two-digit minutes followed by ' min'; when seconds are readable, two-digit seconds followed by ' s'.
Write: 10 h 00 min
